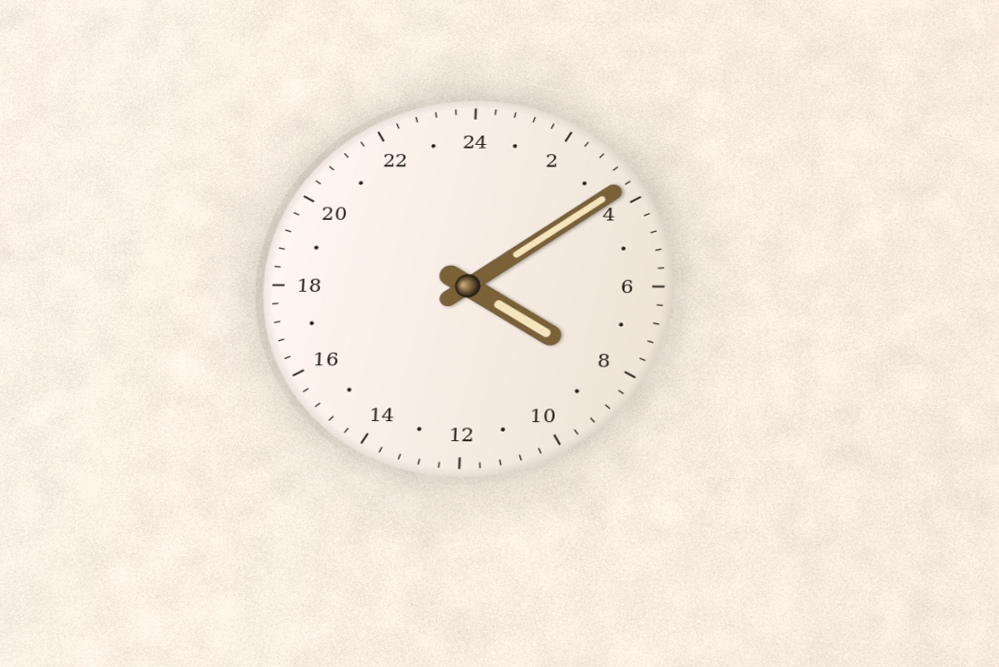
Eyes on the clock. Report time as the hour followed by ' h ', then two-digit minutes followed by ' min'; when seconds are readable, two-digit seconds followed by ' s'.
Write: 8 h 09 min
